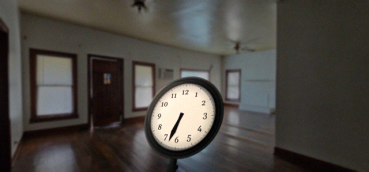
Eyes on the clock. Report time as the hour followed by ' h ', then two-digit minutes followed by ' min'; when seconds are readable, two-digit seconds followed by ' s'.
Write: 6 h 33 min
